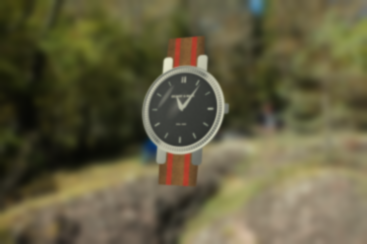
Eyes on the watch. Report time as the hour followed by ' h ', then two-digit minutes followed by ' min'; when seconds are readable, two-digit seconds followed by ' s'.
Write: 11 h 06 min
